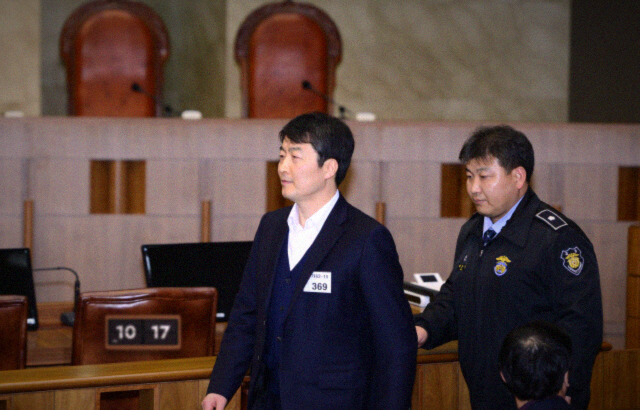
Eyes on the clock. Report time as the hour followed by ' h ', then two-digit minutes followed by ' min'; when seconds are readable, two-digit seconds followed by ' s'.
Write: 10 h 17 min
